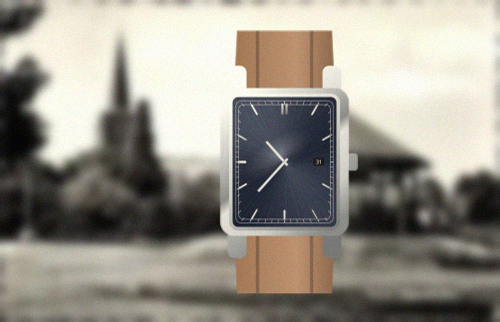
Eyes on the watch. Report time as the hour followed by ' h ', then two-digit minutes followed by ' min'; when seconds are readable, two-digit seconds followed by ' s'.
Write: 10 h 37 min
